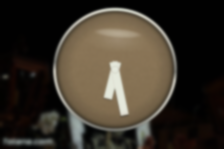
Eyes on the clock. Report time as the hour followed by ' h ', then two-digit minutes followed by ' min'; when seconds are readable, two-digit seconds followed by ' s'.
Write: 6 h 28 min
